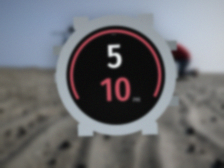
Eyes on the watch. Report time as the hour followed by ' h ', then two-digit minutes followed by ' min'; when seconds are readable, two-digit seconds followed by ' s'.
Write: 5 h 10 min
